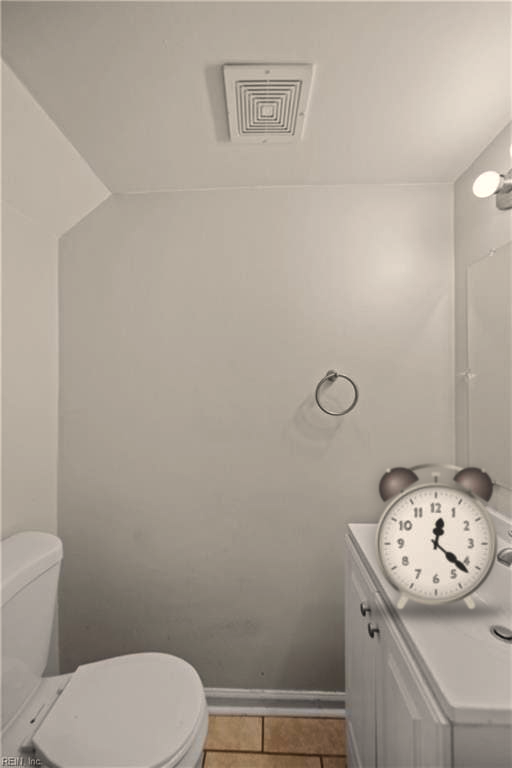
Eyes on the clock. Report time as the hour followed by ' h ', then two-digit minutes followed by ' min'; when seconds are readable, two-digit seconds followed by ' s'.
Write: 12 h 22 min
